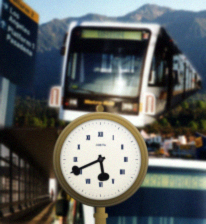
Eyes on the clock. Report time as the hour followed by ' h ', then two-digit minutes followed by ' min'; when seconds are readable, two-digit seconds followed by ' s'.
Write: 5 h 41 min
